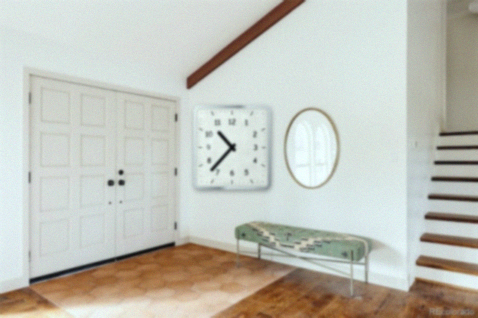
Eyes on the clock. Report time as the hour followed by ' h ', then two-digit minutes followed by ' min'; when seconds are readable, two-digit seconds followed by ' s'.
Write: 10 h 37 min
